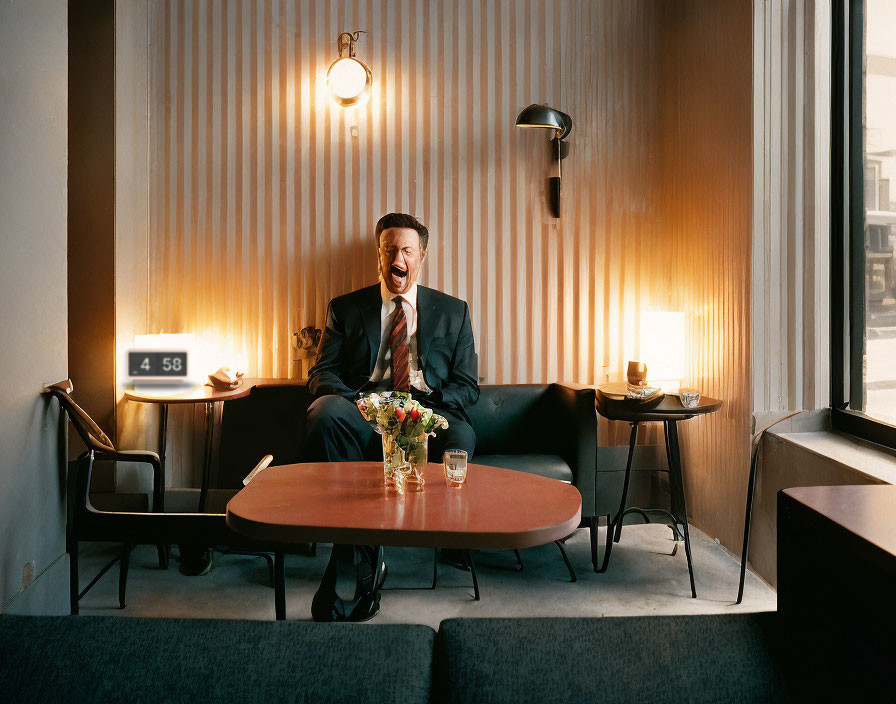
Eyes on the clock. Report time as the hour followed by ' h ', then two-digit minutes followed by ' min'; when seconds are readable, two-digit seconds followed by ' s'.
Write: 4 h 58 min
